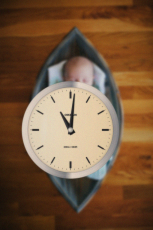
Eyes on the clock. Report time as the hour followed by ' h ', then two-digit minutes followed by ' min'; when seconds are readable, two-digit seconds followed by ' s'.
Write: 11 h 01 min
